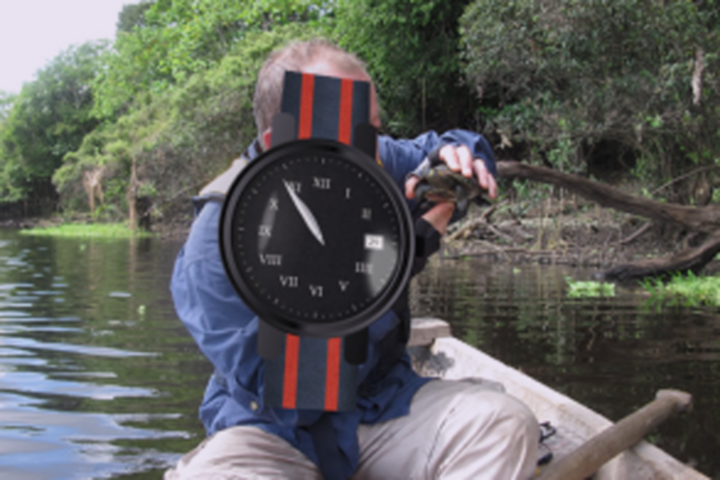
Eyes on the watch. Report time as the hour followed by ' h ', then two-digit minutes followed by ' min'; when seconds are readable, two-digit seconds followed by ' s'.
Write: 10 h 54 min
